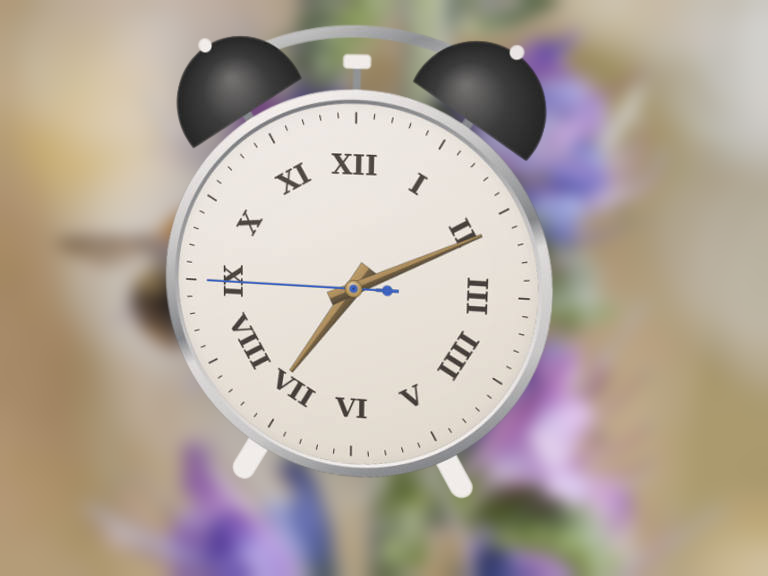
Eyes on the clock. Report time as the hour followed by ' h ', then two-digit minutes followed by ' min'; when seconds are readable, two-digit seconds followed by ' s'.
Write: 7 h 10 min 45 s
